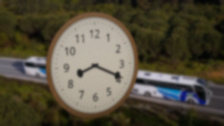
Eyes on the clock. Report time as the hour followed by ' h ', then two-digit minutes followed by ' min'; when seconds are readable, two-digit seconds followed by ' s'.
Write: 8 h 19 min
